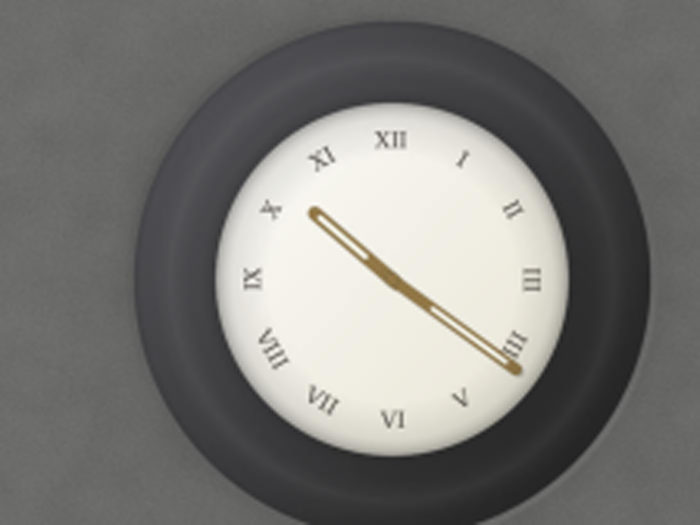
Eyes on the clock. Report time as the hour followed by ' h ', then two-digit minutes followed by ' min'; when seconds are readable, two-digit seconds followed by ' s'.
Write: 10 h 21 min
